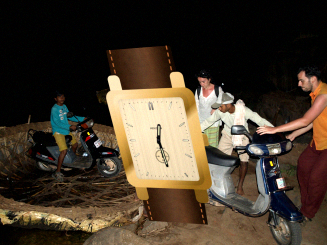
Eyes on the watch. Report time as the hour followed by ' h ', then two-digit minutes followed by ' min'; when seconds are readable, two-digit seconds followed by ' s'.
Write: 12 h 29 min
